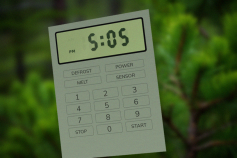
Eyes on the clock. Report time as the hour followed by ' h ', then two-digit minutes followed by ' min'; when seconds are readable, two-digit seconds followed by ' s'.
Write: 5 h 05 min
